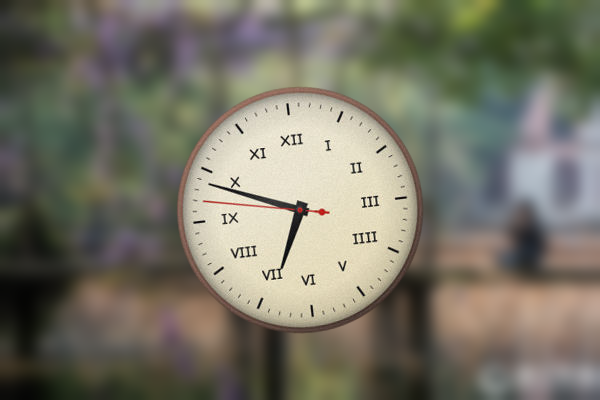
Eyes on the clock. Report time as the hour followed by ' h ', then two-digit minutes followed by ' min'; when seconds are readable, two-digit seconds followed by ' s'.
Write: 6 h 48 min 47 s
